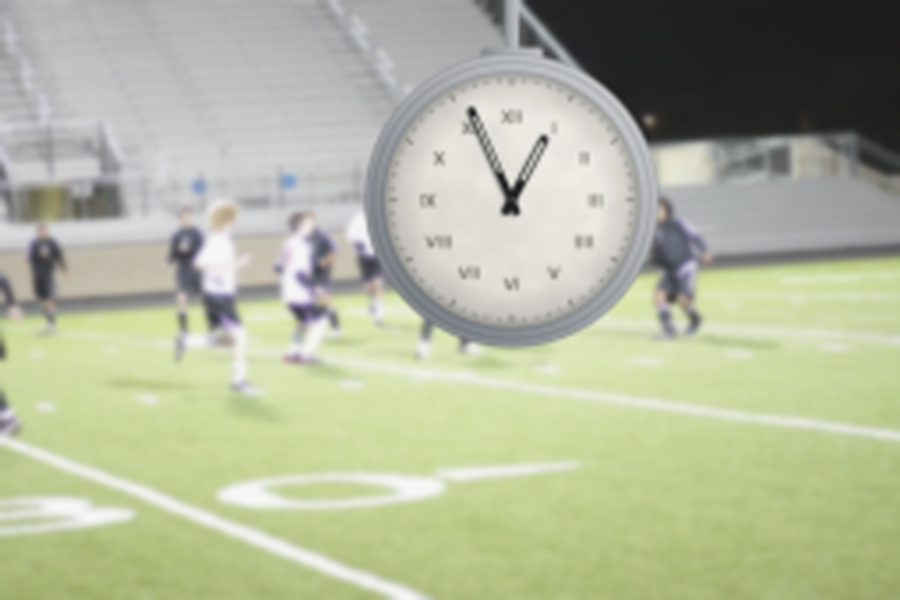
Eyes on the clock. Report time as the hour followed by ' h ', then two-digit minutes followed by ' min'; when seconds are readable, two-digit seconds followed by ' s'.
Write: 12 h 56 min
